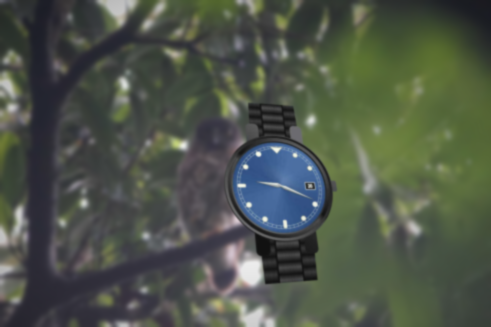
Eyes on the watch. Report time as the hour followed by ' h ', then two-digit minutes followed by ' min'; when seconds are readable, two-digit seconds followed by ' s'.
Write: 9 h 19 min
